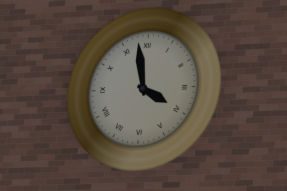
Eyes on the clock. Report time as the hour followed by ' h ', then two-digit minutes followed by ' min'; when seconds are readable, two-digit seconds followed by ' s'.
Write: 3 h 58 min
